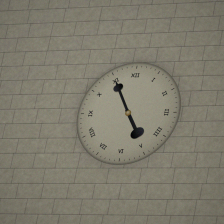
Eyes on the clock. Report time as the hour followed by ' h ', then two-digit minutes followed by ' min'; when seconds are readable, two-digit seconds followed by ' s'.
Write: 4 h 55 min
